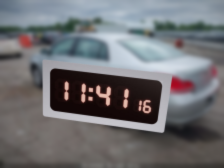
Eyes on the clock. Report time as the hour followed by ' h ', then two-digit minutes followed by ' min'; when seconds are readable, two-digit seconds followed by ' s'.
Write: 11 h 41 min 16 s
